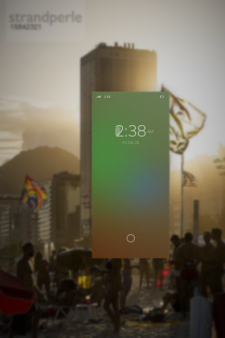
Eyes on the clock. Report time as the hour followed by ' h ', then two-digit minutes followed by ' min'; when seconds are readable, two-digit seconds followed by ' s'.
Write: 2 h 38 min
